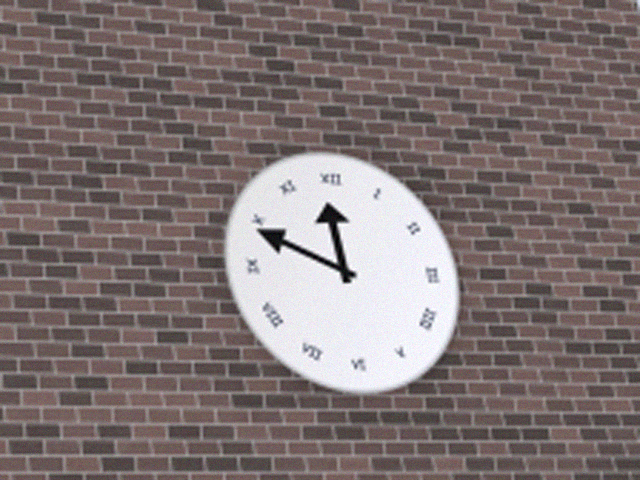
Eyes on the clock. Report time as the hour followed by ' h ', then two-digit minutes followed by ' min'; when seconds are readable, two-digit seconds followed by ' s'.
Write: 11 h 49 min
